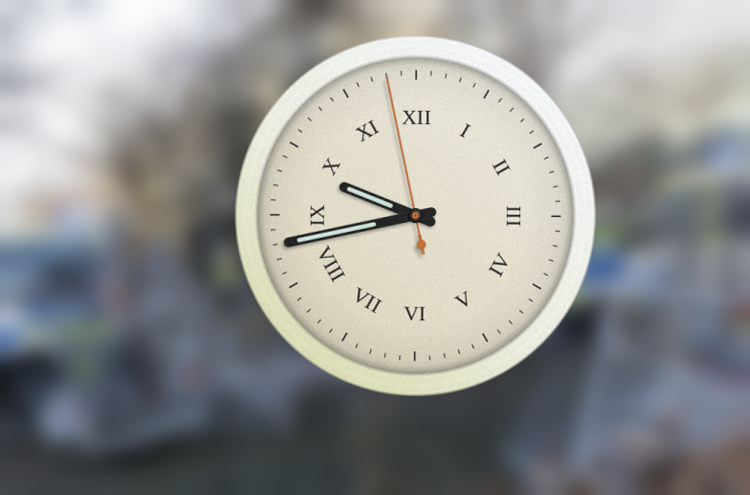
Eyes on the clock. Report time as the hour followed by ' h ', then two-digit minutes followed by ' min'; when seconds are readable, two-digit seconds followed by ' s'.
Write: 9 h 42 min 58 s
